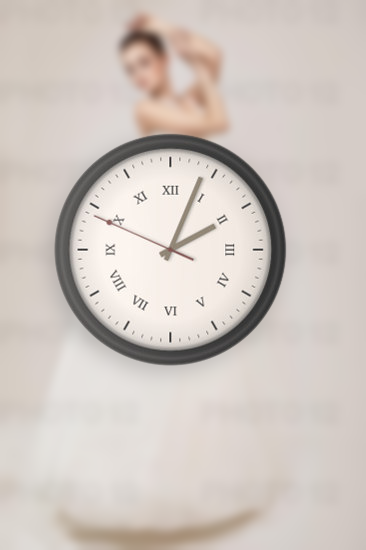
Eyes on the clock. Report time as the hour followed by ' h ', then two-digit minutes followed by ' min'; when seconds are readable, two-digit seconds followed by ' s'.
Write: 2 h 03 min 49 s
